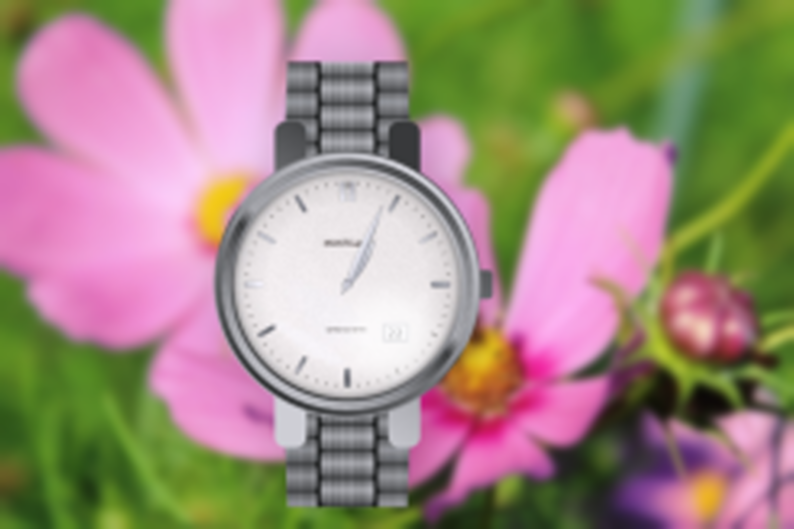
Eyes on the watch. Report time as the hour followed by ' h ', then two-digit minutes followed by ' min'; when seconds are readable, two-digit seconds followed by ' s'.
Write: 1 h 04 min
